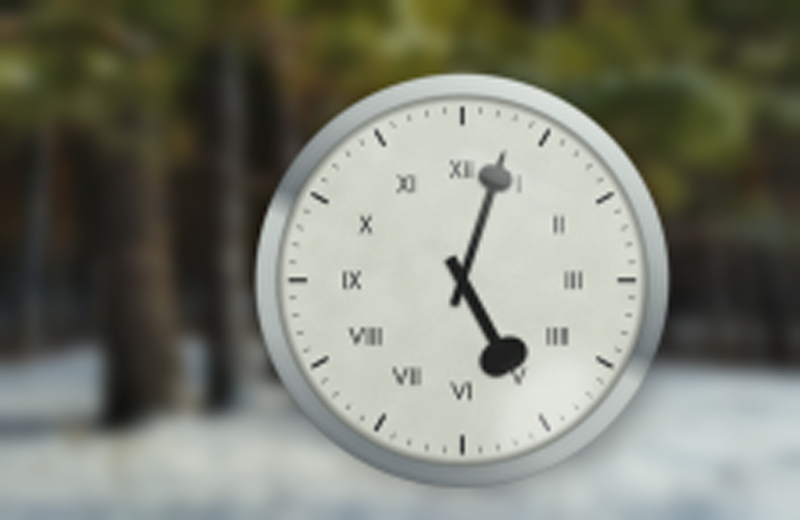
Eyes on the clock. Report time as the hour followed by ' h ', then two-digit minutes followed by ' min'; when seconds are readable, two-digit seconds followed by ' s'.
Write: 5 h 03 min
